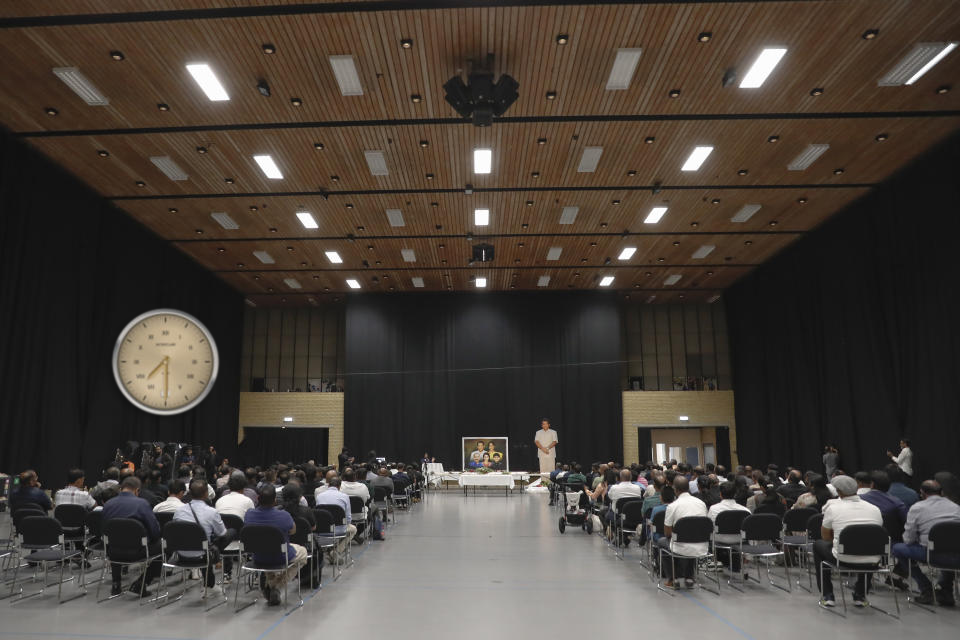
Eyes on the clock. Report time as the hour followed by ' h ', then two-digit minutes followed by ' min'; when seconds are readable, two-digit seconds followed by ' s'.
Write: 7 h 30 min
